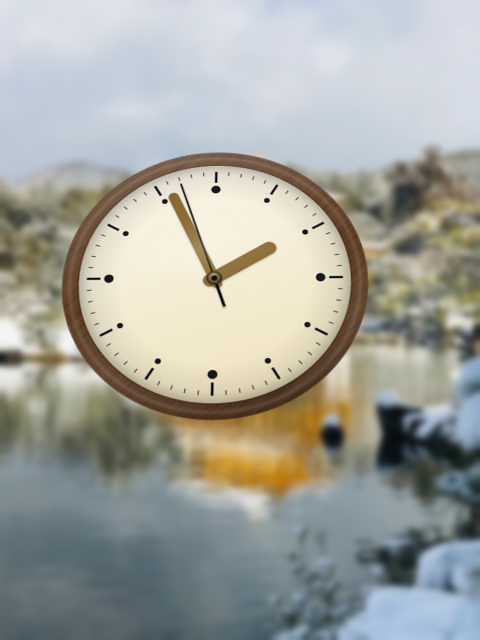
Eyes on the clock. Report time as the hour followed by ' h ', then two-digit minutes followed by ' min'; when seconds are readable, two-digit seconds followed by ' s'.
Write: 1 h 55 min 57 s
